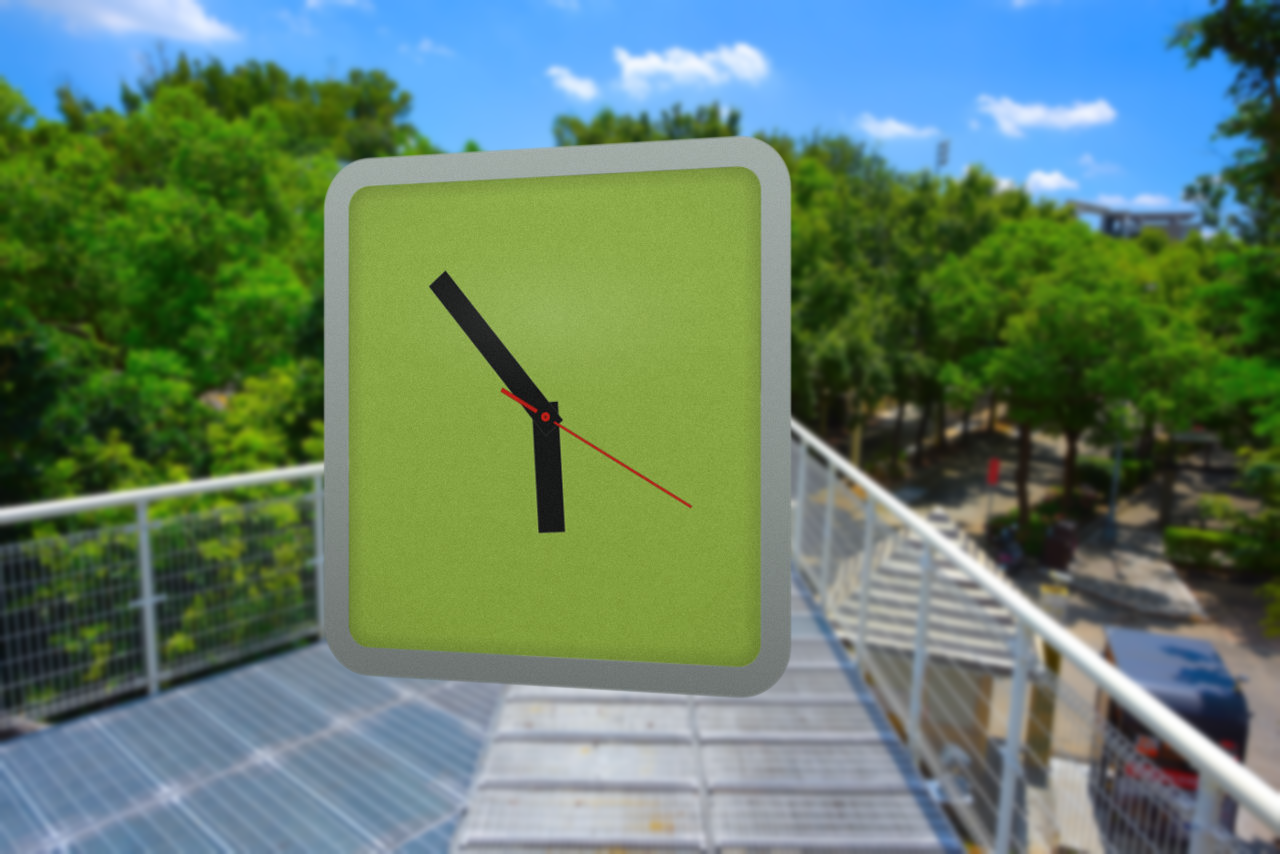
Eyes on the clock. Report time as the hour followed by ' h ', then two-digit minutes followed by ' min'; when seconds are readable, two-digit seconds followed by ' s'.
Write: 5 h 53 min 20 s
